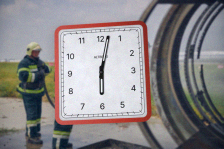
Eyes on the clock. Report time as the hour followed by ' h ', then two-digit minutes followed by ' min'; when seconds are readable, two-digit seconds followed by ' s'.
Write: 6 h 02 min
